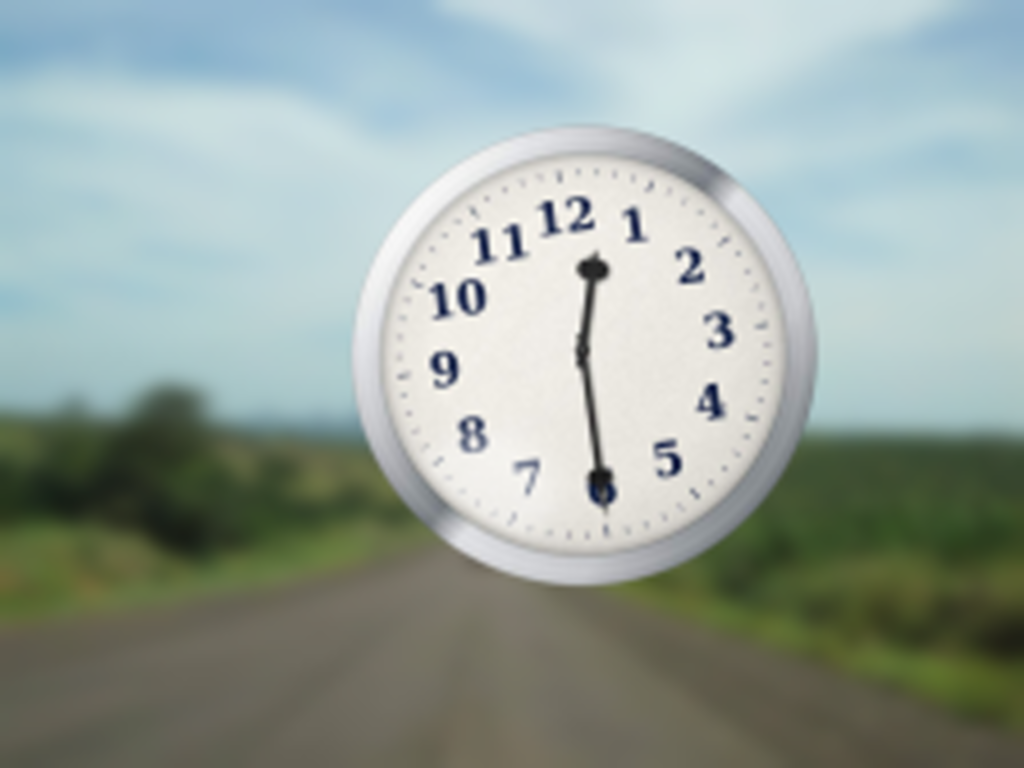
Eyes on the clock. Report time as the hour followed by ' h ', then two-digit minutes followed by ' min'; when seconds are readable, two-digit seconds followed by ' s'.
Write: 12 h 30 min
